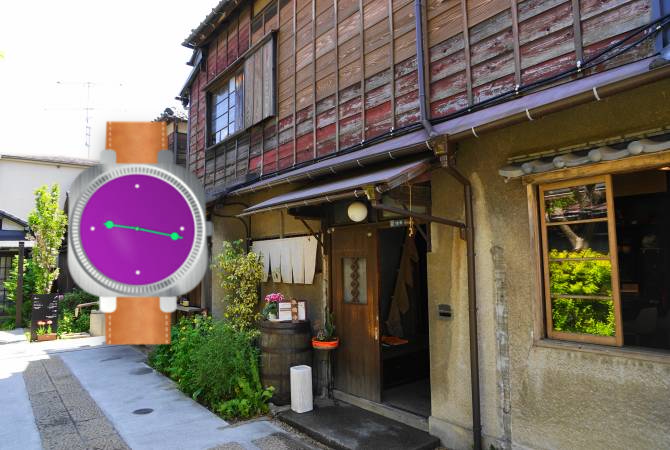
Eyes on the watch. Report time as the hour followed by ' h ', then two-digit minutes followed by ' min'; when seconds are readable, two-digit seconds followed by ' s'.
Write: 9 h 17 min
